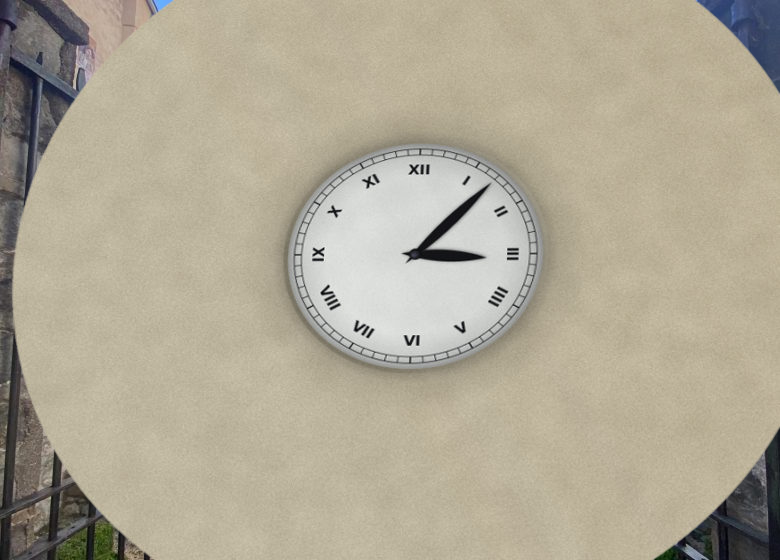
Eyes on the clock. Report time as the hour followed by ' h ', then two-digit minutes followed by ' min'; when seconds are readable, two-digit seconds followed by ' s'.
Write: 3 h 07 min
